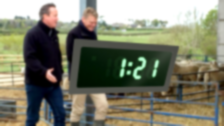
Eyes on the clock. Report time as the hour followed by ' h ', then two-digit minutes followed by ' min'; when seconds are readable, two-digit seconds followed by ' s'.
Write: 1 h 21 min
